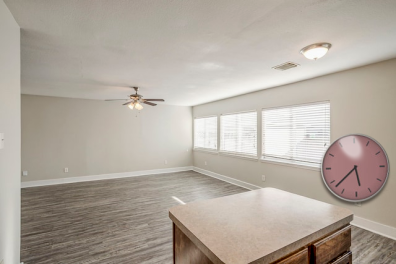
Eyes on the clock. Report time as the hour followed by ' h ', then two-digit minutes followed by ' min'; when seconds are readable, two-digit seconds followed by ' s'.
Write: 5 h 38 min
